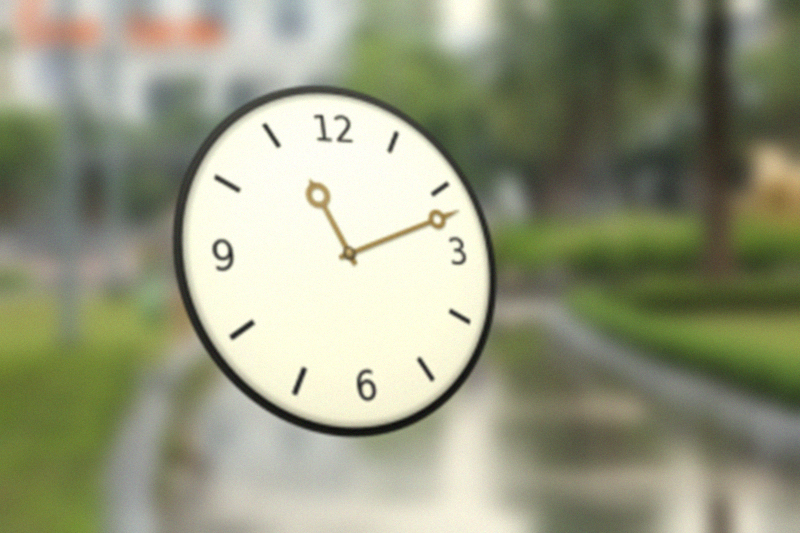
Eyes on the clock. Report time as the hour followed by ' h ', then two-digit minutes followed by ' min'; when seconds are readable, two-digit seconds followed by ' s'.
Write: 11 h 12 min
